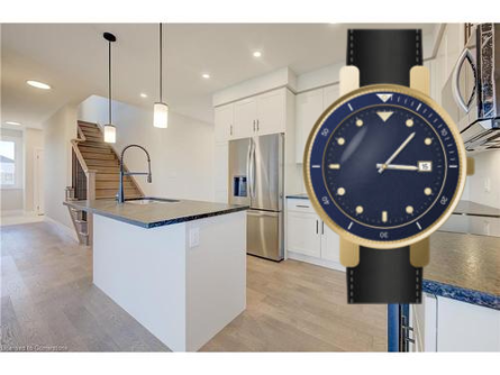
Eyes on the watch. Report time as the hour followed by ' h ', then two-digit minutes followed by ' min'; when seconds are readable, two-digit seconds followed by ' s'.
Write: 3 h 07 min
